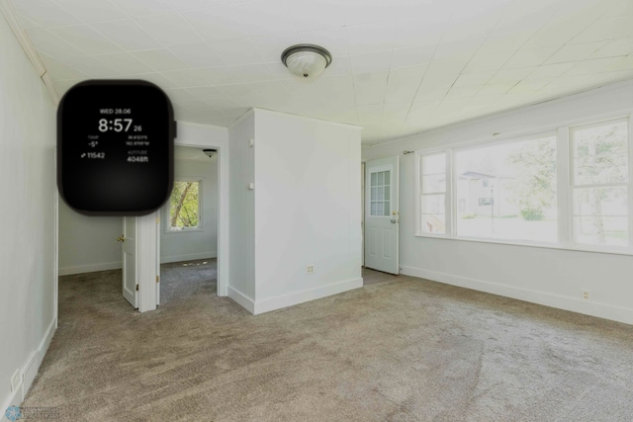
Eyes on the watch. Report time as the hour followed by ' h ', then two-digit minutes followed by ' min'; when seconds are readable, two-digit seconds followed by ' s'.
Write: 8 h 57 min
